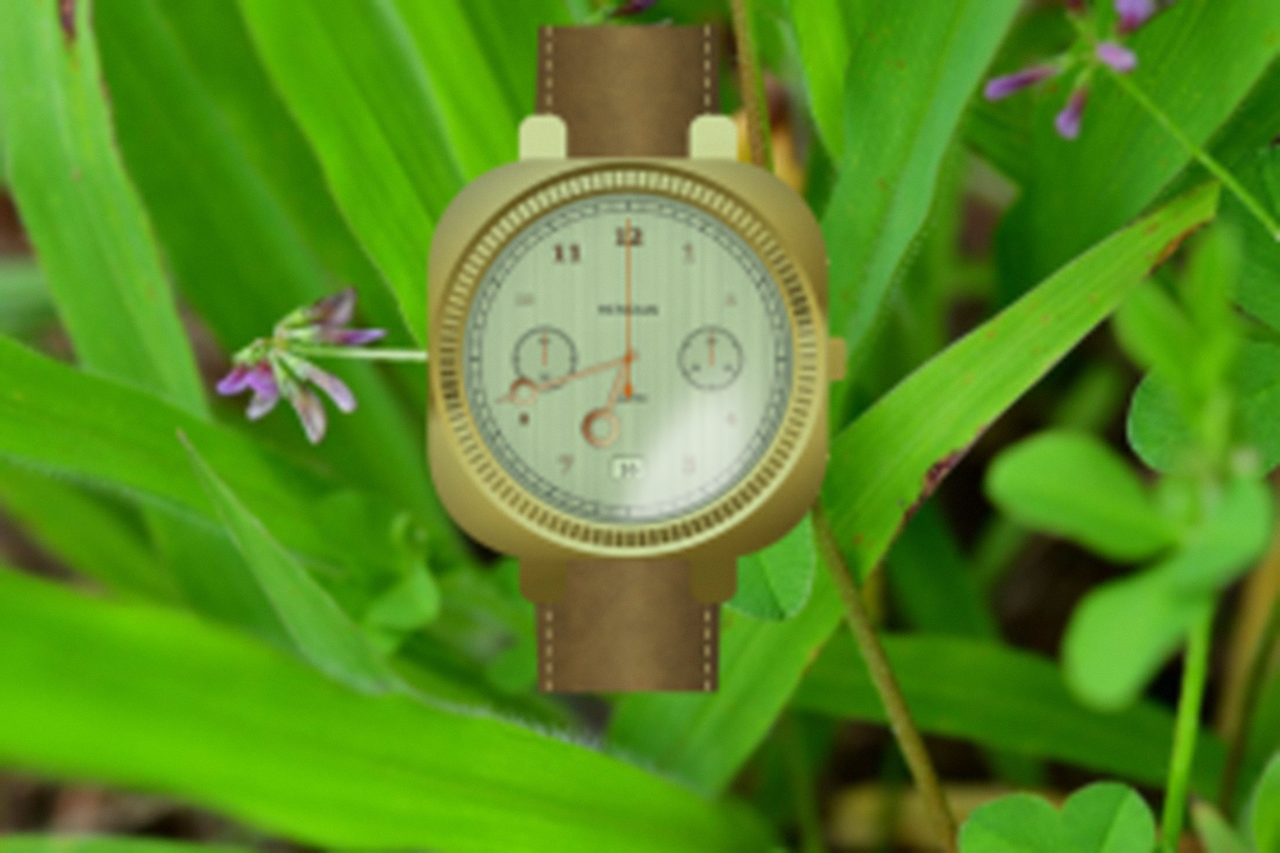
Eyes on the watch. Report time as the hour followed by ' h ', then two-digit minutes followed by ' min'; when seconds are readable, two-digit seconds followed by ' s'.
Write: 6 h 42 min
